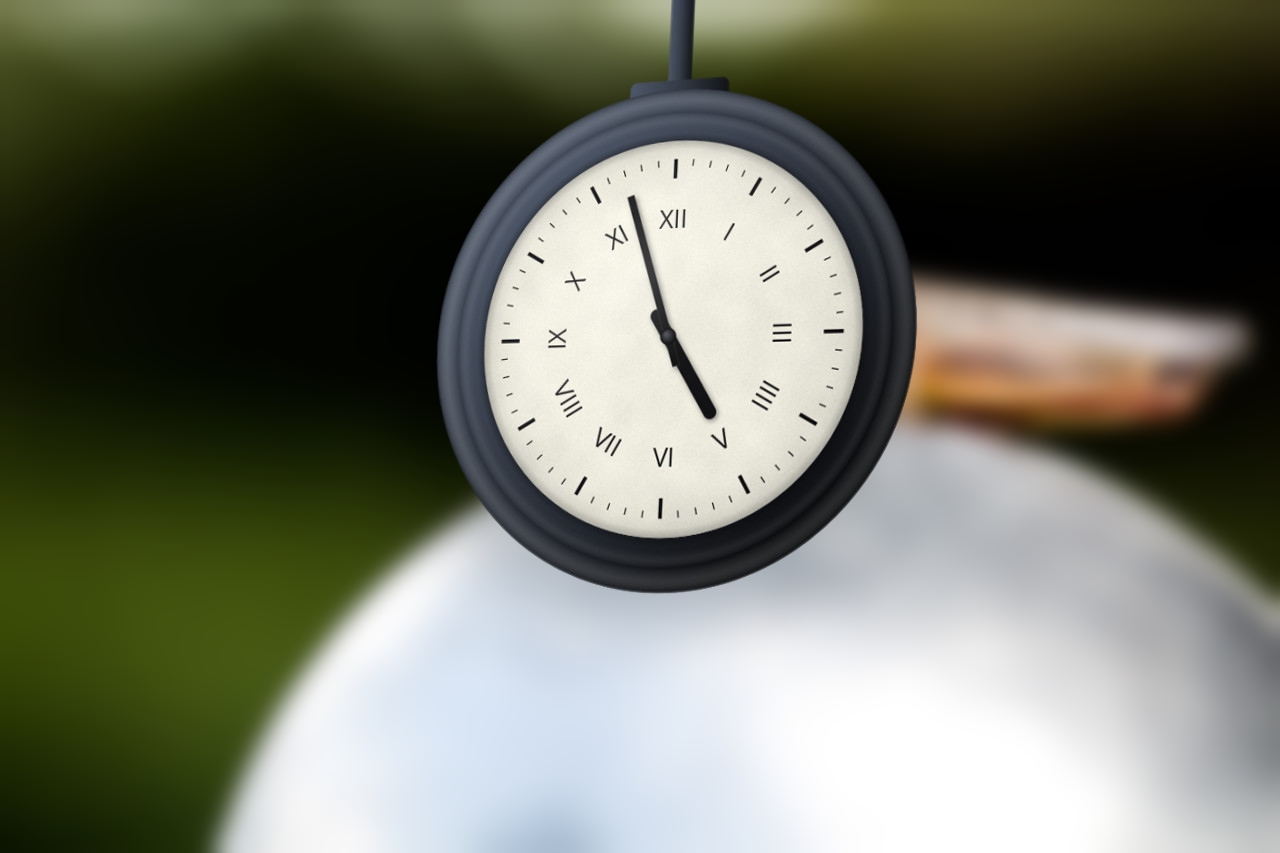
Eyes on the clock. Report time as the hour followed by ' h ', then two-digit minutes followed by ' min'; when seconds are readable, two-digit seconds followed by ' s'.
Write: 4 h 57 min
